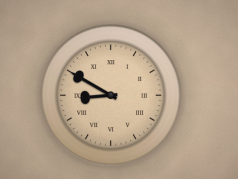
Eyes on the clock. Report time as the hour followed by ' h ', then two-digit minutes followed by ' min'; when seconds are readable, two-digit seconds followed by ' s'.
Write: 8 h 50 min
